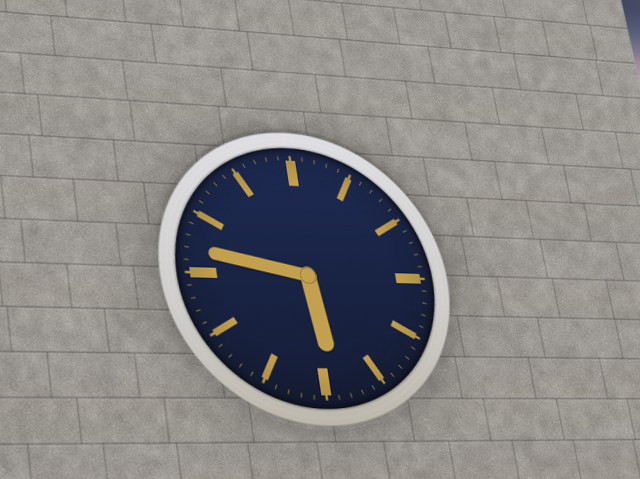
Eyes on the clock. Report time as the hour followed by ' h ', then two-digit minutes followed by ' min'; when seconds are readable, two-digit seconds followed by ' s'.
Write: 5 h 47 min
